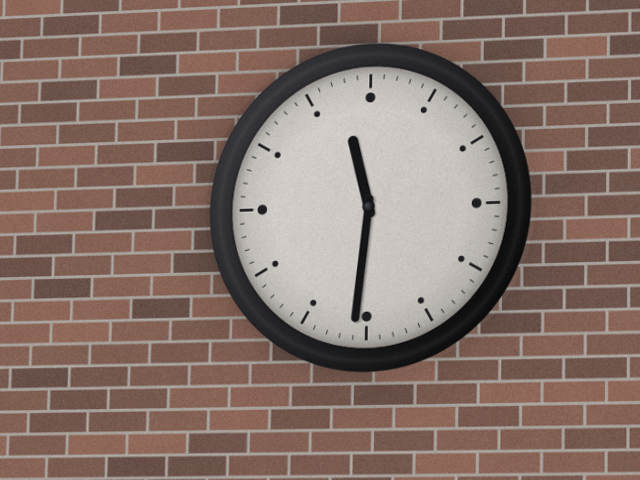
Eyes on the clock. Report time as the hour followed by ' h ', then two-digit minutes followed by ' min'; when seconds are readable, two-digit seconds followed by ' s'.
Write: 11 h 31 min
